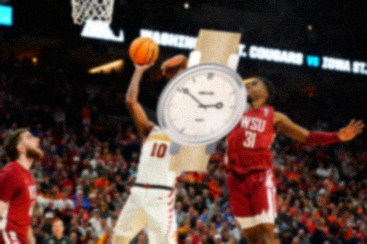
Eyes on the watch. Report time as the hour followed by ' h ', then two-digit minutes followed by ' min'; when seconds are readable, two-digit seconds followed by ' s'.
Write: 2 h 51 min
